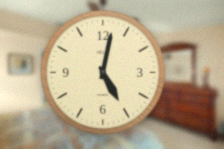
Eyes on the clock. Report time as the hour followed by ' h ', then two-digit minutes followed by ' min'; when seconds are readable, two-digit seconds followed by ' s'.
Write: 5 h 02 min
